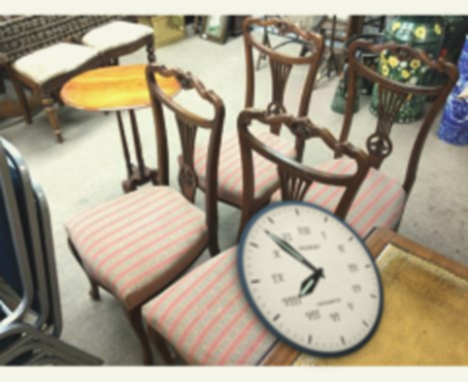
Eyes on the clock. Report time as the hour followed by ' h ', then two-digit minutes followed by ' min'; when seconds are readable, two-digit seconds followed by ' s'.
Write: 7 h 53 min
